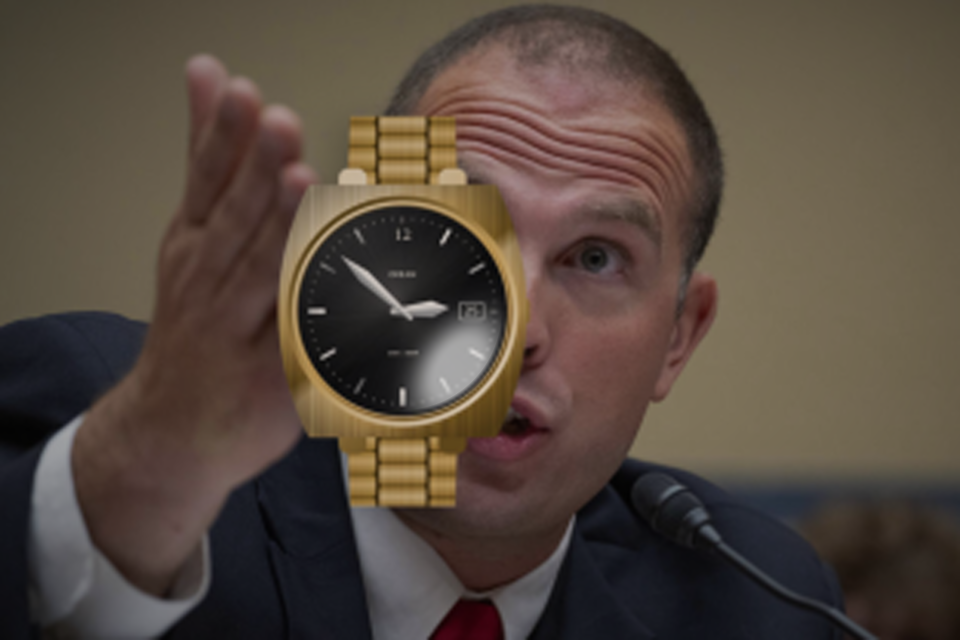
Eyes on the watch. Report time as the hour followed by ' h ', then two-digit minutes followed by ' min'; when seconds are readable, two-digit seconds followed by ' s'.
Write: 2 h 52 min
